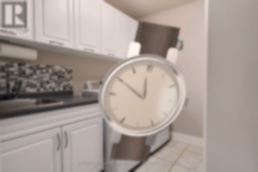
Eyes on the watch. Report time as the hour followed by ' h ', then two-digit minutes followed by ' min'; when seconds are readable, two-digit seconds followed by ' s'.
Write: 11 h 50 min
